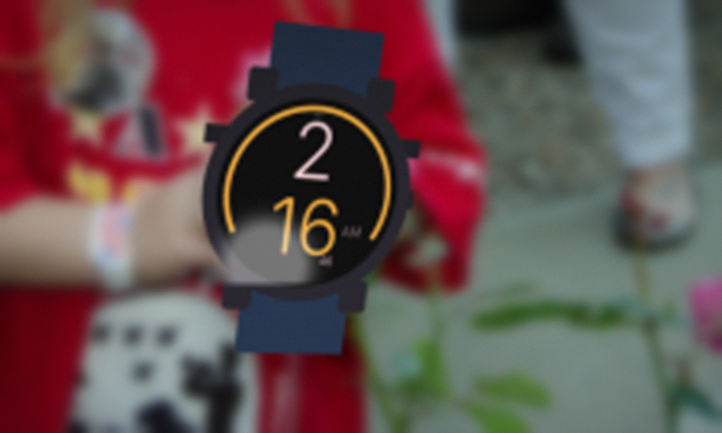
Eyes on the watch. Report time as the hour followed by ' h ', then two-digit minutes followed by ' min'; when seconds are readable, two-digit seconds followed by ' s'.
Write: 2 h 16 min
